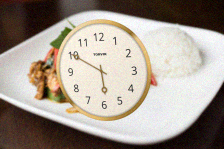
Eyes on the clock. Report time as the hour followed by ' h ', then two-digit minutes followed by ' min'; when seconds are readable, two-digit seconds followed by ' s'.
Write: 5 h 50 min
